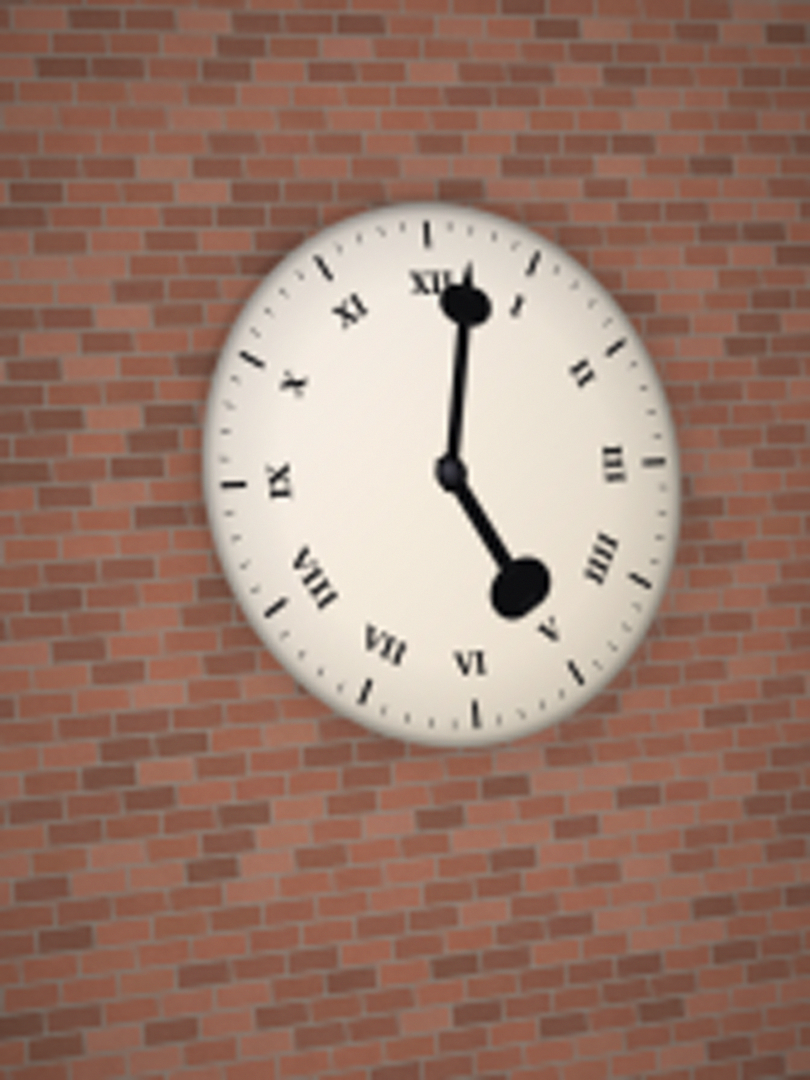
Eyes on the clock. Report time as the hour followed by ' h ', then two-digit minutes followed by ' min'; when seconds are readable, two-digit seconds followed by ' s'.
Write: 5 h 02 min
